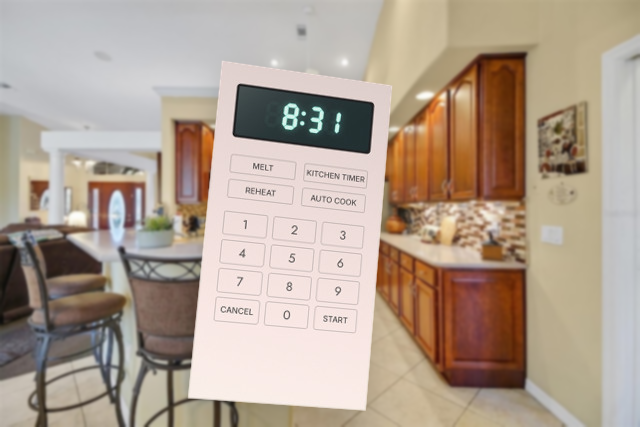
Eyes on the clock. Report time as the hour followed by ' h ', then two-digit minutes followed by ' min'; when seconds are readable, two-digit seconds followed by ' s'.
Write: 8 h 31 min
